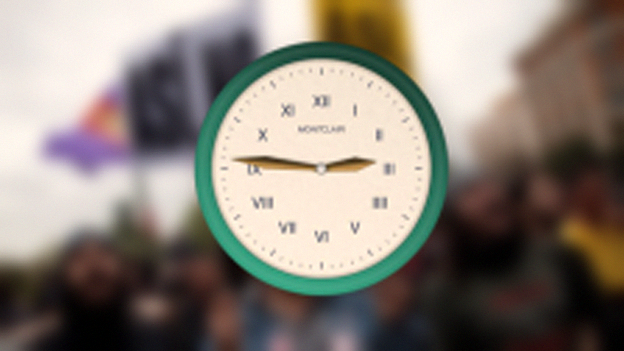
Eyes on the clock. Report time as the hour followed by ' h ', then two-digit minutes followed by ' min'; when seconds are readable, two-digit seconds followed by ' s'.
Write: 2 h 46 min
